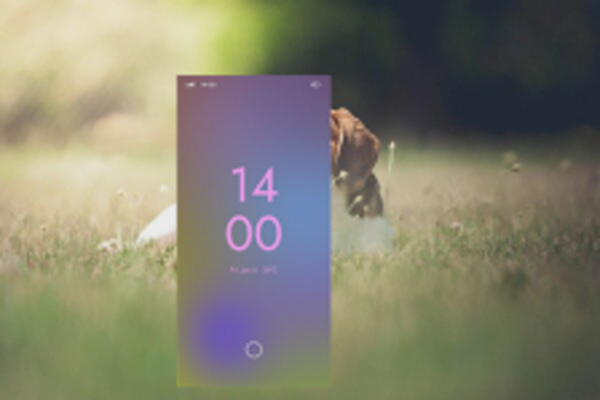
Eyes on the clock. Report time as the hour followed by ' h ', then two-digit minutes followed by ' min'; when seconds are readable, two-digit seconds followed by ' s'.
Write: 14 h 00 min
